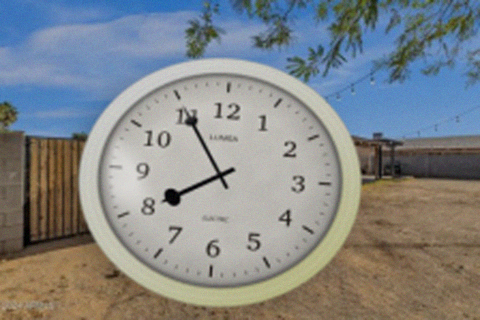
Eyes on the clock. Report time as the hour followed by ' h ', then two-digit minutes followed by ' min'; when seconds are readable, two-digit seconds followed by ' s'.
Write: 7 h 55 min
